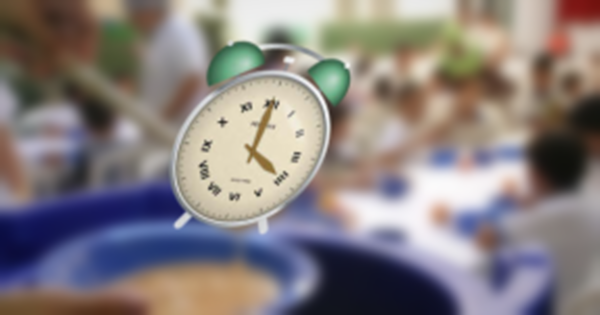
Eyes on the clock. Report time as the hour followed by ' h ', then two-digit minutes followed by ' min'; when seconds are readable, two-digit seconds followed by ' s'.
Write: 4 h 00 min
